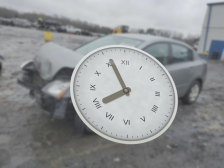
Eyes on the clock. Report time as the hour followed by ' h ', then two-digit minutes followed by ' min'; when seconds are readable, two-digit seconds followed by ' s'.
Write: 7 h 56 min
